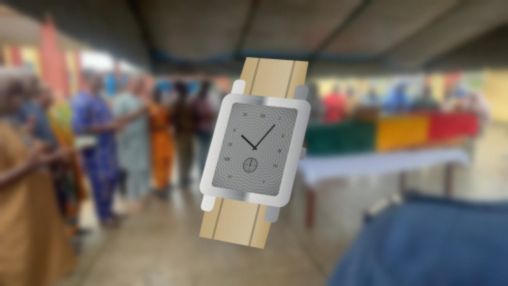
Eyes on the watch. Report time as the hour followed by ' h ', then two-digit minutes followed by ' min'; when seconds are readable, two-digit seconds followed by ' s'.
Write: 10 h 05 min
